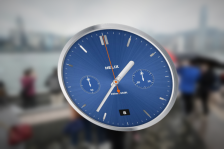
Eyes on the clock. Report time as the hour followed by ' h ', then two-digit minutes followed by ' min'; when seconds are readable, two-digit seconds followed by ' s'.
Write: 1 h 37 min
